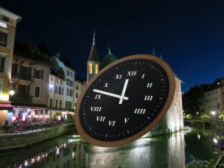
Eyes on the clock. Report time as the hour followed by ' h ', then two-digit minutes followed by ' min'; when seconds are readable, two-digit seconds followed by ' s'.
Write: 11 h 47 min
